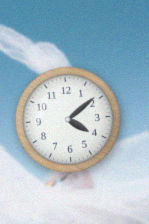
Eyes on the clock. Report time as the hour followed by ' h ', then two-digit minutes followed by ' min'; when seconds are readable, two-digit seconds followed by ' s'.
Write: 4 h 09 min
